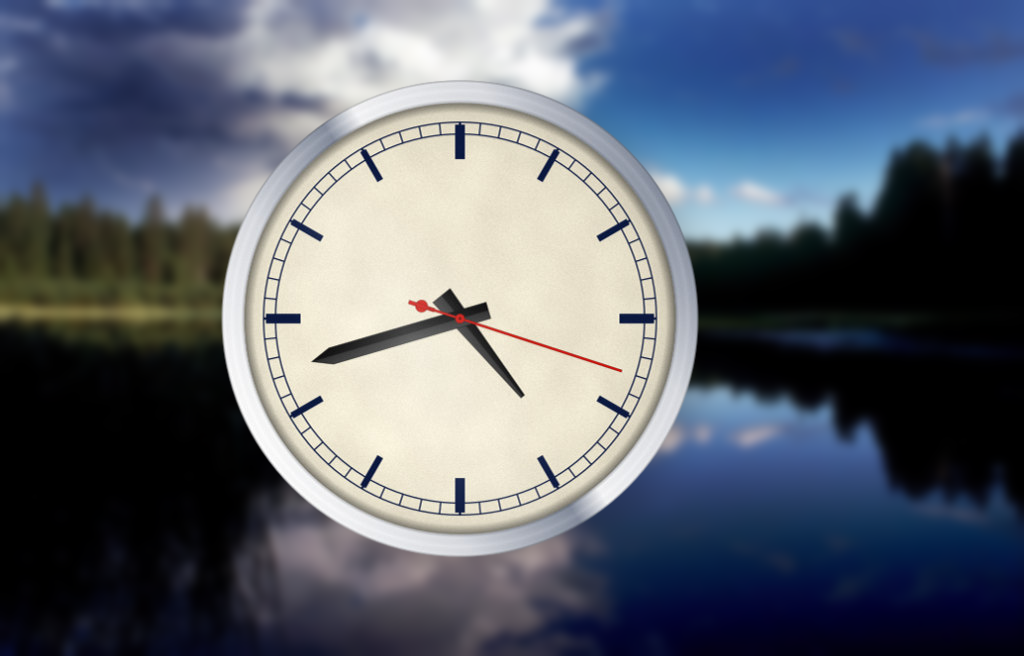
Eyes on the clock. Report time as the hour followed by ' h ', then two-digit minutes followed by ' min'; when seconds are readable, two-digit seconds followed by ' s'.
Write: 4 h 42 min 18 s
